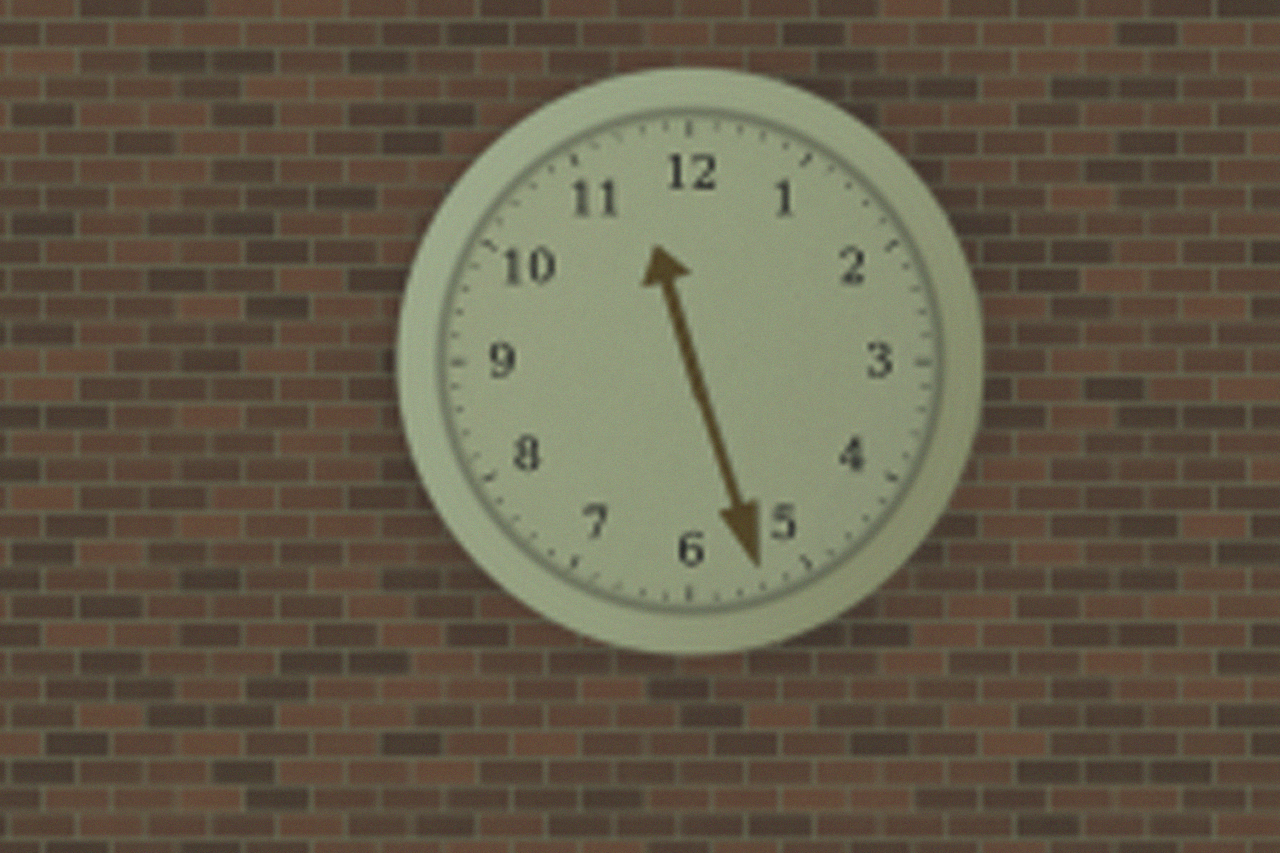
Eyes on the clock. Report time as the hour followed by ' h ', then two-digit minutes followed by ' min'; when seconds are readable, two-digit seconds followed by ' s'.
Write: 11 h 27 min
